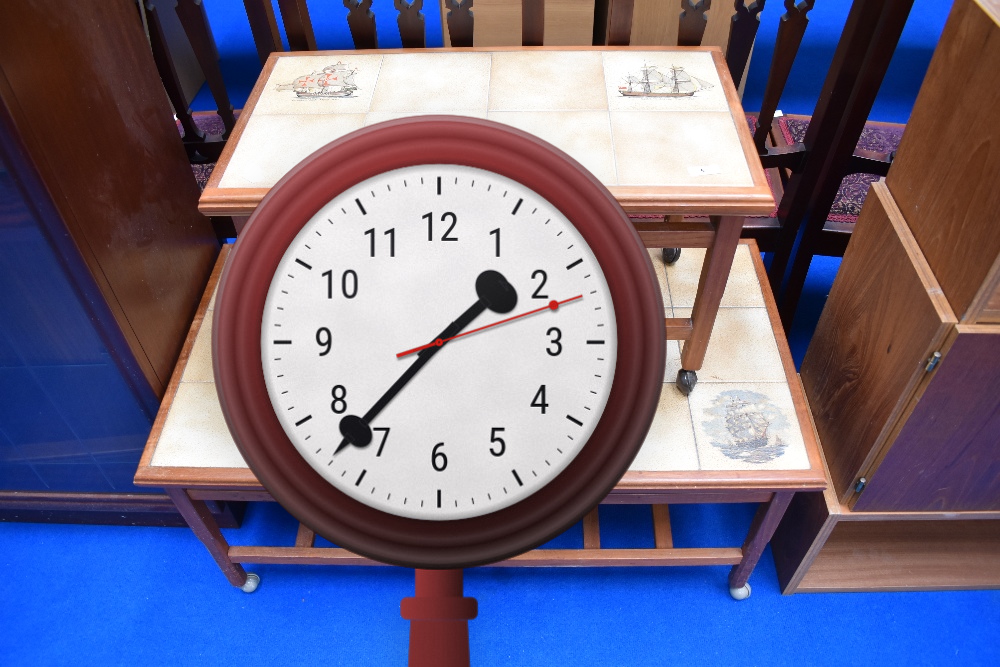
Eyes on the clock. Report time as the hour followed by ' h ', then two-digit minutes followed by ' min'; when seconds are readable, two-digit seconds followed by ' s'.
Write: 1 h 37 min 12 s
